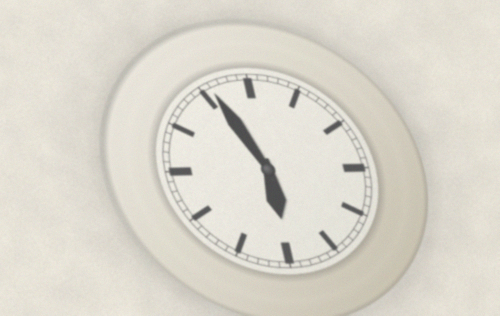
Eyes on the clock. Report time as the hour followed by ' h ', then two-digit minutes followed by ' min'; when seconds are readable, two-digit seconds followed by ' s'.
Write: 5 h 56 min
